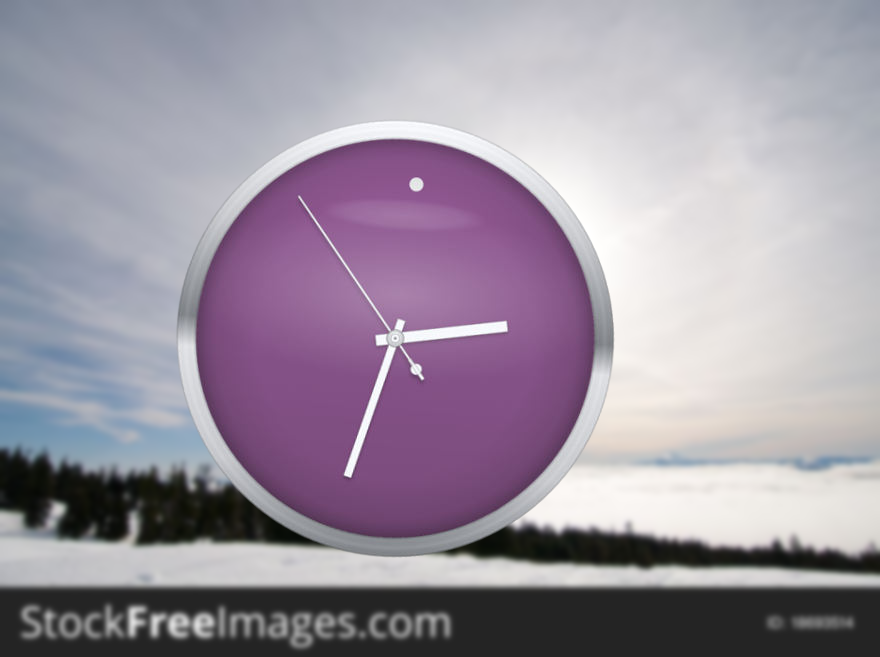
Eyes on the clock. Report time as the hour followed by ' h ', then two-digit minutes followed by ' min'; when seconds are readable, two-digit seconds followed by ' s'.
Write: 2 h 31 min 53 s
